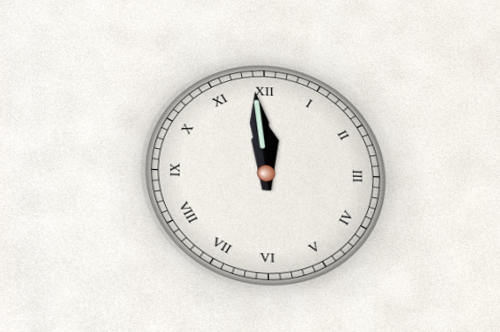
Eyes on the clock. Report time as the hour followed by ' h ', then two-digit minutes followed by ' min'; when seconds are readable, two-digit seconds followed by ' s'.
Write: 11 h 59 min
